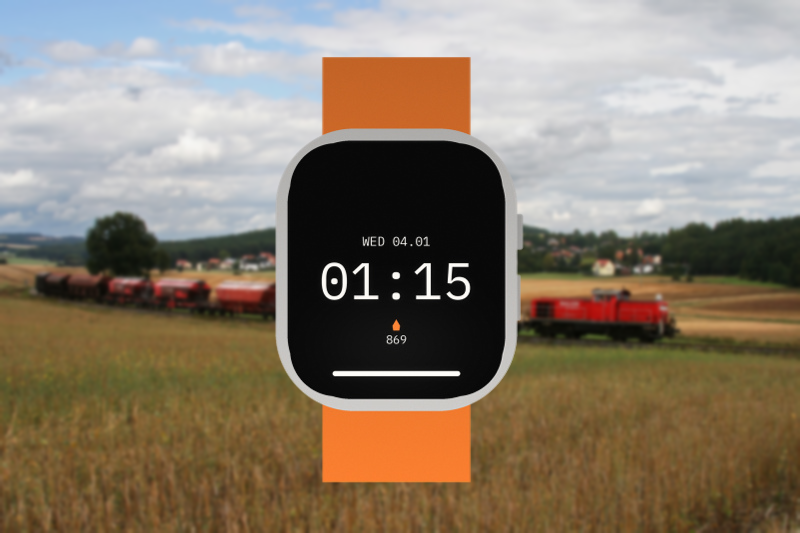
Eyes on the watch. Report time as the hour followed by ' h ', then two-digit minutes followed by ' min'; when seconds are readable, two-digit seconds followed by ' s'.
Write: 1 h 15 min
